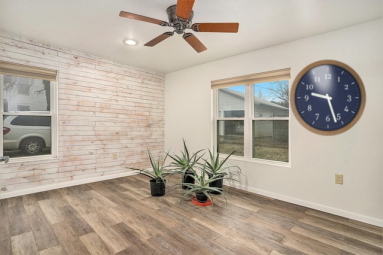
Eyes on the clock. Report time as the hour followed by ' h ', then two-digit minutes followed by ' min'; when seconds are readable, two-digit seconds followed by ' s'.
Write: 9 h 27 min
